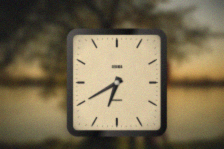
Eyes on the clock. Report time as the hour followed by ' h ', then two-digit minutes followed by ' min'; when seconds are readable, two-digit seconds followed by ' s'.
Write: 6 h 40 min
